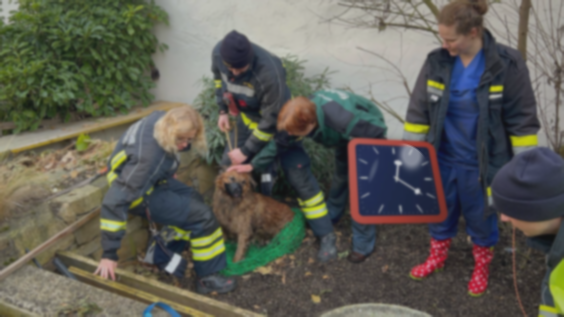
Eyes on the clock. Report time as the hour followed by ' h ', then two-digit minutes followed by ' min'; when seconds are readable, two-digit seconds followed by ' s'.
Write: 12 h 21 min
